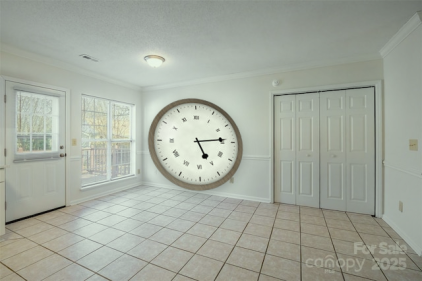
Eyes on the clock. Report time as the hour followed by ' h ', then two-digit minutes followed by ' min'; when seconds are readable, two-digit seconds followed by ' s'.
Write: 5 h 14 min
